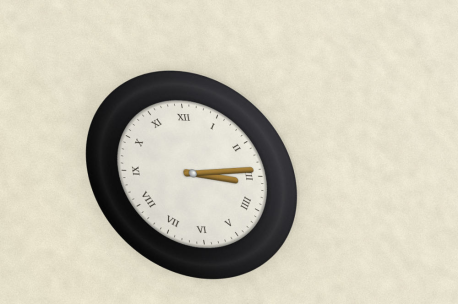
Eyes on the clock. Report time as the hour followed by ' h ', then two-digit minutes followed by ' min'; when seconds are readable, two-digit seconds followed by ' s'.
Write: 3 h 14 min
